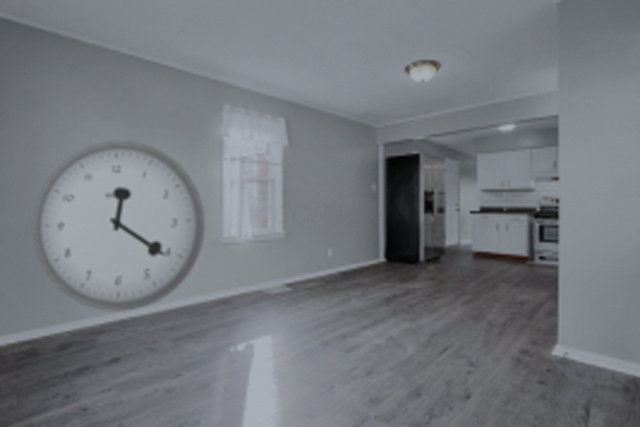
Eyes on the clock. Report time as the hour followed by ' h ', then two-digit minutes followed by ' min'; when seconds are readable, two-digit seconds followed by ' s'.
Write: 12 h 21 min
